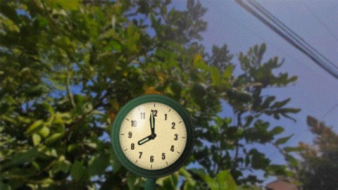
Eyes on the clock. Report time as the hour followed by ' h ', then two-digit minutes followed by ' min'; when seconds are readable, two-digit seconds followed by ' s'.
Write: 7 h 59 min
